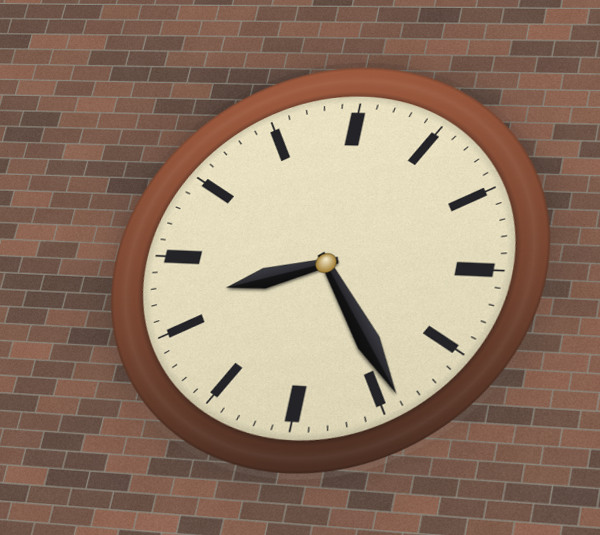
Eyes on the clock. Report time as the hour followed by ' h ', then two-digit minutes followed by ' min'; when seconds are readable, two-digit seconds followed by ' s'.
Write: 8 h 24 min
